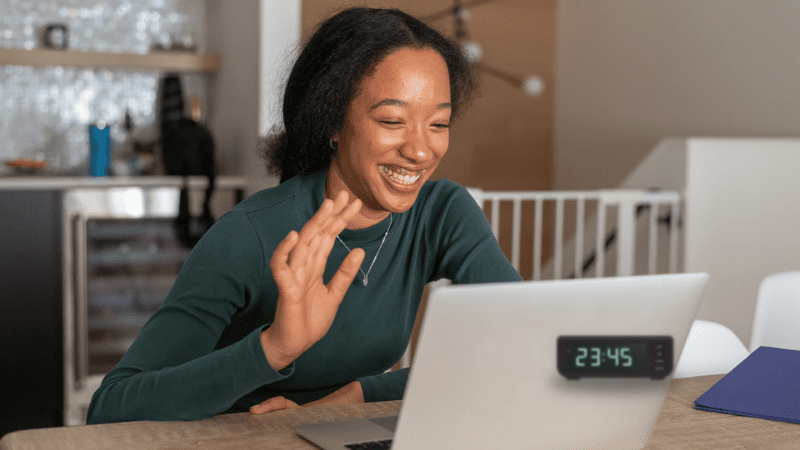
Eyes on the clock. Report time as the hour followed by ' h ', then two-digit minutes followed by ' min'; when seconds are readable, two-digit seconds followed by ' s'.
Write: 23 h 45 min
